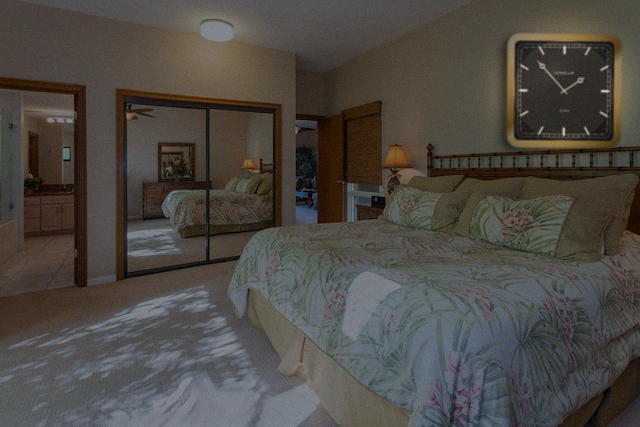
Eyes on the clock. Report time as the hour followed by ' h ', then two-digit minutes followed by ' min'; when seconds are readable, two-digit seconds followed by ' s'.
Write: 1 h 53 min
